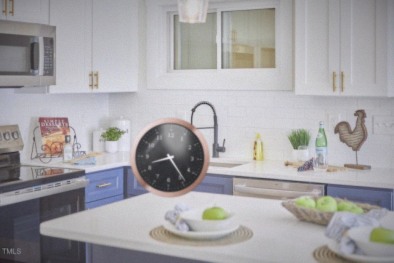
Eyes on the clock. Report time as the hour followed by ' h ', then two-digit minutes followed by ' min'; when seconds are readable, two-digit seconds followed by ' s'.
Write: 8 h 24 min
